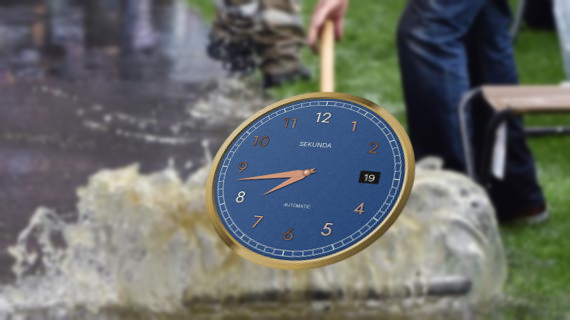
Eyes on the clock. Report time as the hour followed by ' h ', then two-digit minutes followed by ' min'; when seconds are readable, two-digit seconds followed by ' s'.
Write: 7 h 43 min
